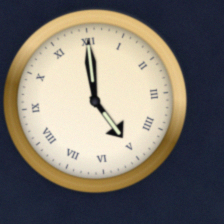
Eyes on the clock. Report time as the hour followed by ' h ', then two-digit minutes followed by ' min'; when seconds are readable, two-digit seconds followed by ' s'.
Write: 5 h 00 min
